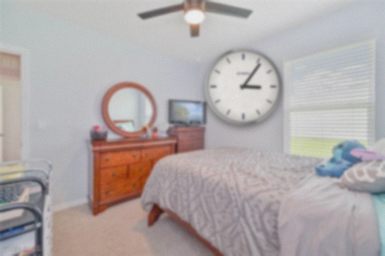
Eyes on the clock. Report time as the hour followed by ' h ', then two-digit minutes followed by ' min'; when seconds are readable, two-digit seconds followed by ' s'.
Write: 3 h 06 min
